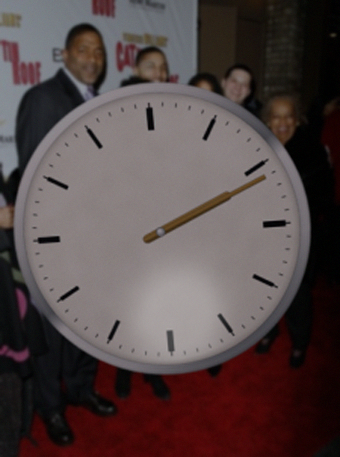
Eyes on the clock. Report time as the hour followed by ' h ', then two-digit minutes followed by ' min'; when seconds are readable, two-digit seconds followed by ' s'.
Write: 2 h 11 min
